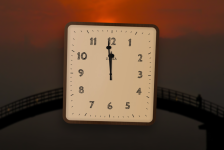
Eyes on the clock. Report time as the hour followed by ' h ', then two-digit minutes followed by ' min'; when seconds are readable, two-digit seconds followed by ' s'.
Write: 11 h 59 min
